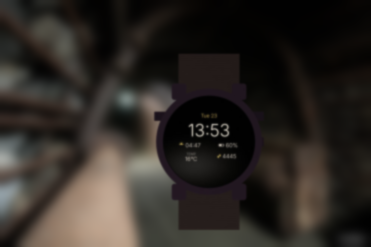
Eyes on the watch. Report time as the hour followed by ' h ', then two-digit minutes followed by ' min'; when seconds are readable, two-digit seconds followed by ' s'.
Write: 13 h 53 min
